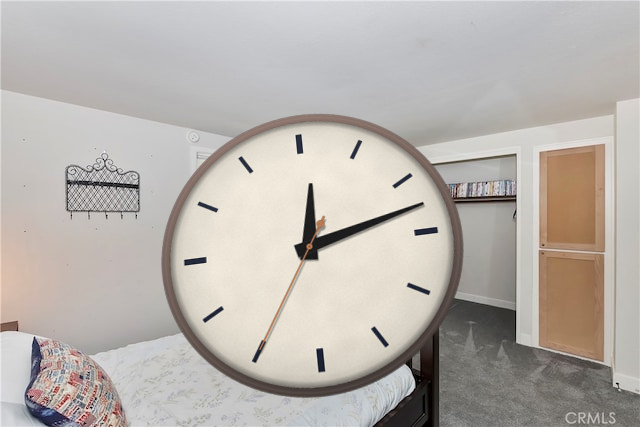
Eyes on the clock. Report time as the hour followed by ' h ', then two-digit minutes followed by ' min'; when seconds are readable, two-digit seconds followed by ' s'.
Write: 12 h 12 min 35 s
